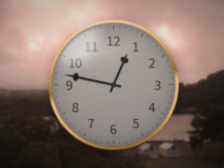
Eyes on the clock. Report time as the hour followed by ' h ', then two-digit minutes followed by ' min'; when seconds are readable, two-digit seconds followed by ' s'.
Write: 12 h 47 min
